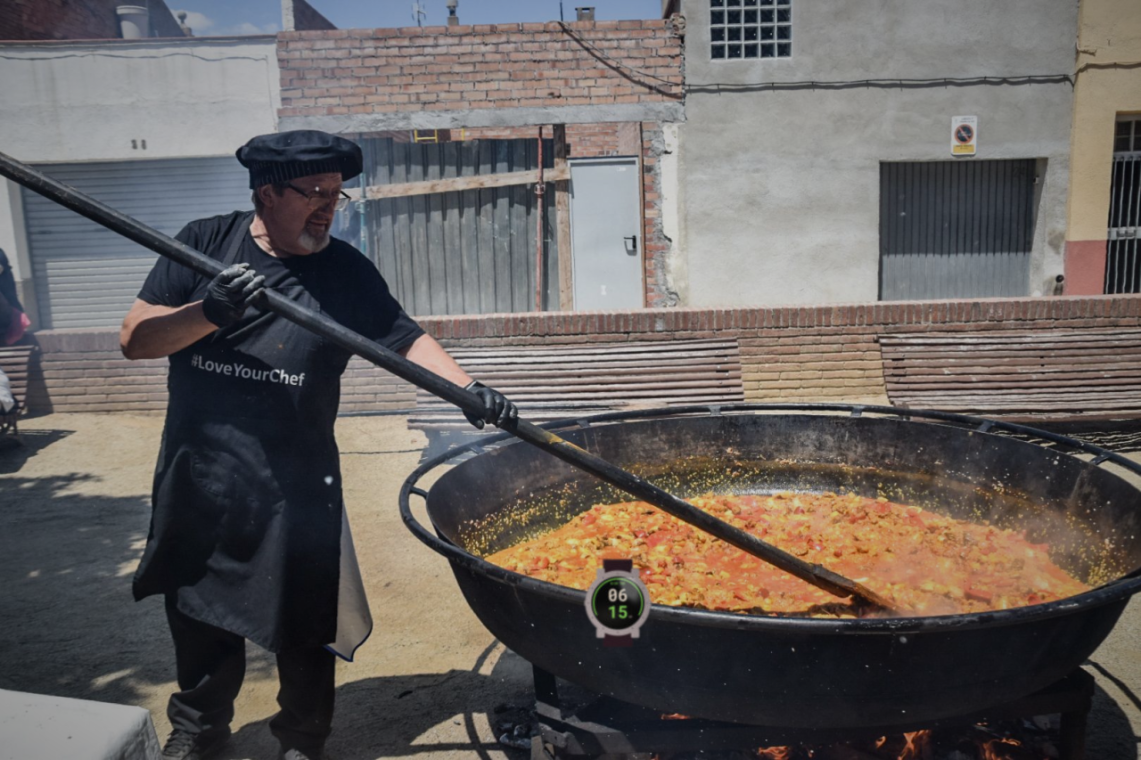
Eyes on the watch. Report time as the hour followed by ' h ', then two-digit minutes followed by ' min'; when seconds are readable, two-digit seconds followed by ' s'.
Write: 6 h 15 min
